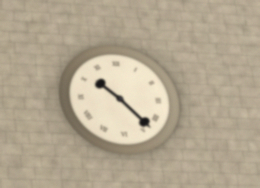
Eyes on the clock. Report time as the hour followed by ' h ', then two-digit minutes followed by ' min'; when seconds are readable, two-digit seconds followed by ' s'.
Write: 10 h 23 min
